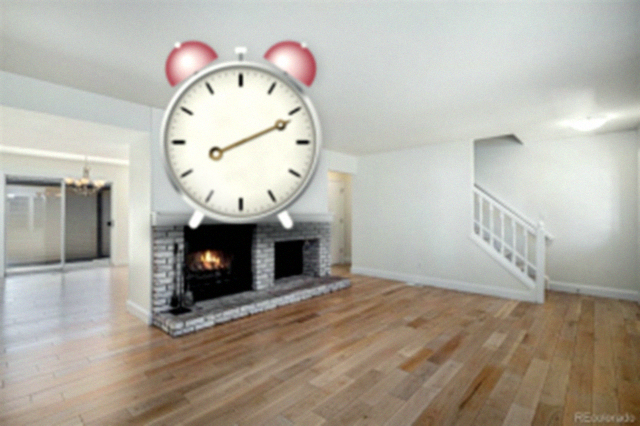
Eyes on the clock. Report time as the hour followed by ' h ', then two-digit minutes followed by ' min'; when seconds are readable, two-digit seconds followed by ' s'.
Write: 8 h 11 min
